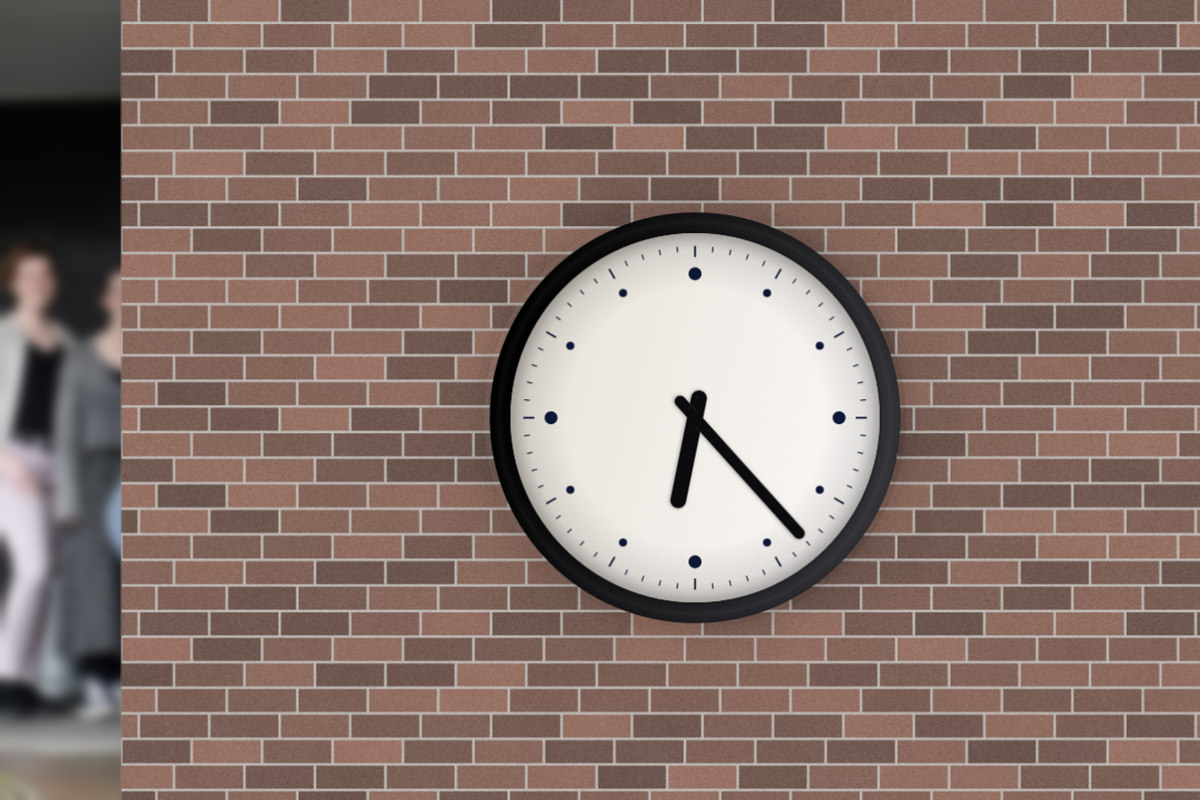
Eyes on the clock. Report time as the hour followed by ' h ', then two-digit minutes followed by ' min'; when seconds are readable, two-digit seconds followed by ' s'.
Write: 6 h 23 min
